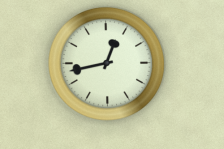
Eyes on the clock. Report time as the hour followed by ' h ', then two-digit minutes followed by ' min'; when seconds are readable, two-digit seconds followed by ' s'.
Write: 12 h 43 min
